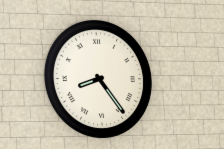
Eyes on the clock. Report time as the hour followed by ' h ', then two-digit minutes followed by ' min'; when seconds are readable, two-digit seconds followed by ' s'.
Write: 8 h 24 min
